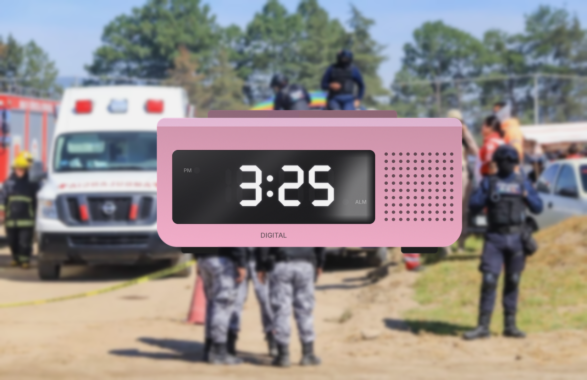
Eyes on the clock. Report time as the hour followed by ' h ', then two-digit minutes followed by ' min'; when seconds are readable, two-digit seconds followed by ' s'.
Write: 3 h 25 min
